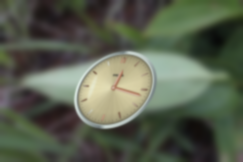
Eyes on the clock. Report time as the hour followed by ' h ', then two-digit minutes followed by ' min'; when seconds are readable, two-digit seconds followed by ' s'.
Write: 12 h 17 min
